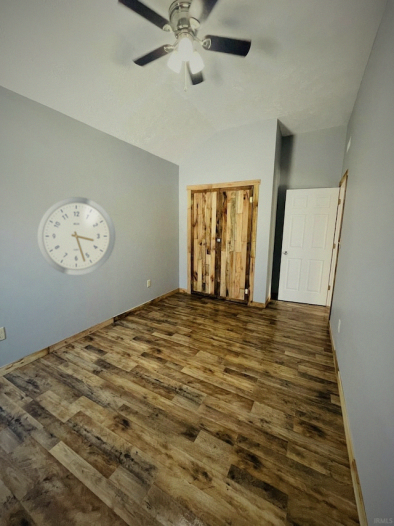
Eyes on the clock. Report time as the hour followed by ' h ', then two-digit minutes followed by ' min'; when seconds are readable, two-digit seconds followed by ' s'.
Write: 3 h 27 min
